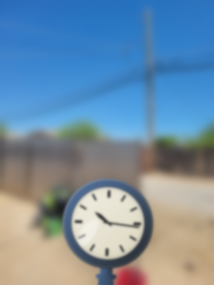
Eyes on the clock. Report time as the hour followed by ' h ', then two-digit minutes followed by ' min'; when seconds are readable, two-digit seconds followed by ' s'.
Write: 10 h 16 min
